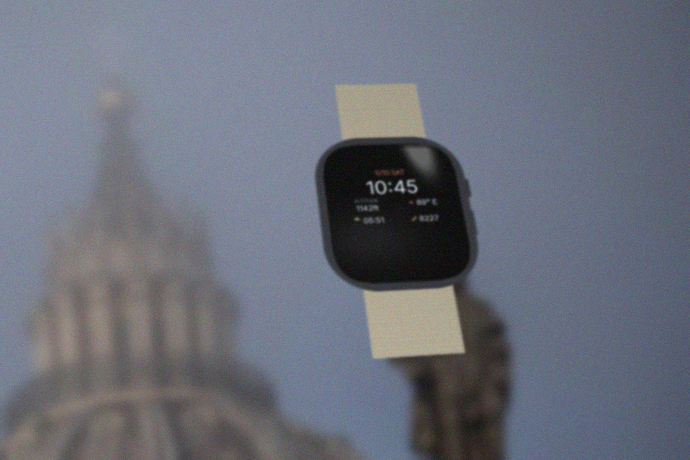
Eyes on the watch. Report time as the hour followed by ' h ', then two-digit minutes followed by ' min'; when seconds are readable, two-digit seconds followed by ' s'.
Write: 10 h 45 min
